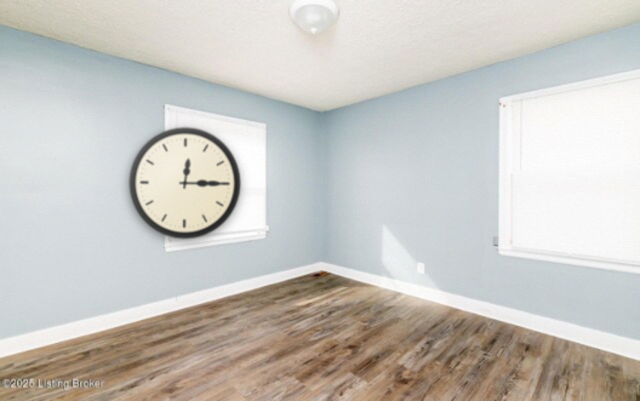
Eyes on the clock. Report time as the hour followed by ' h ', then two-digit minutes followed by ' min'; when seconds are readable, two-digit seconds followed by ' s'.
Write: 12 h 15 min
